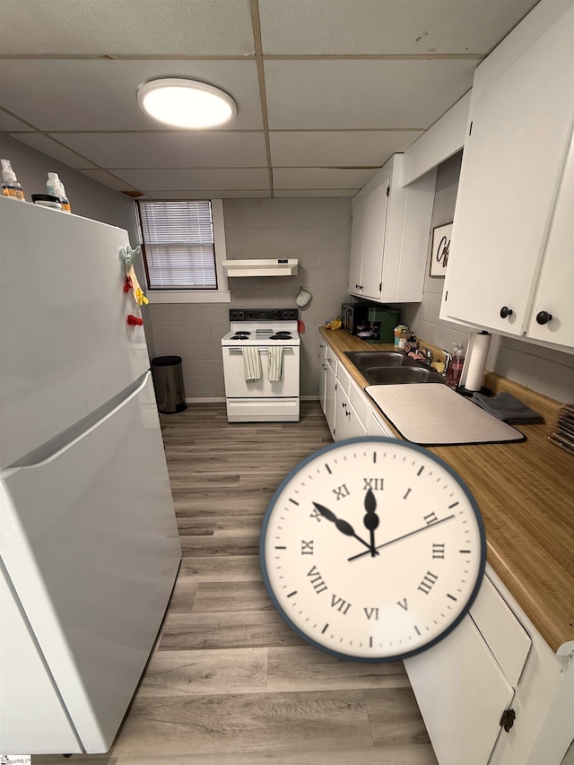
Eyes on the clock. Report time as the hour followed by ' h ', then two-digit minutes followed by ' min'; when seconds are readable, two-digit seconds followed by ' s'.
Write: 11 h 51 min 11 s
